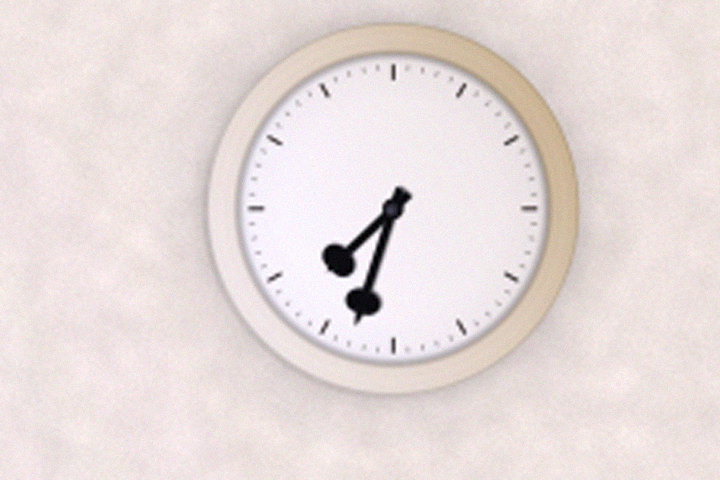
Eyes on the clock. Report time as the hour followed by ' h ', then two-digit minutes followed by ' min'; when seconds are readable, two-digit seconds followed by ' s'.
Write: 7 h 33 min
